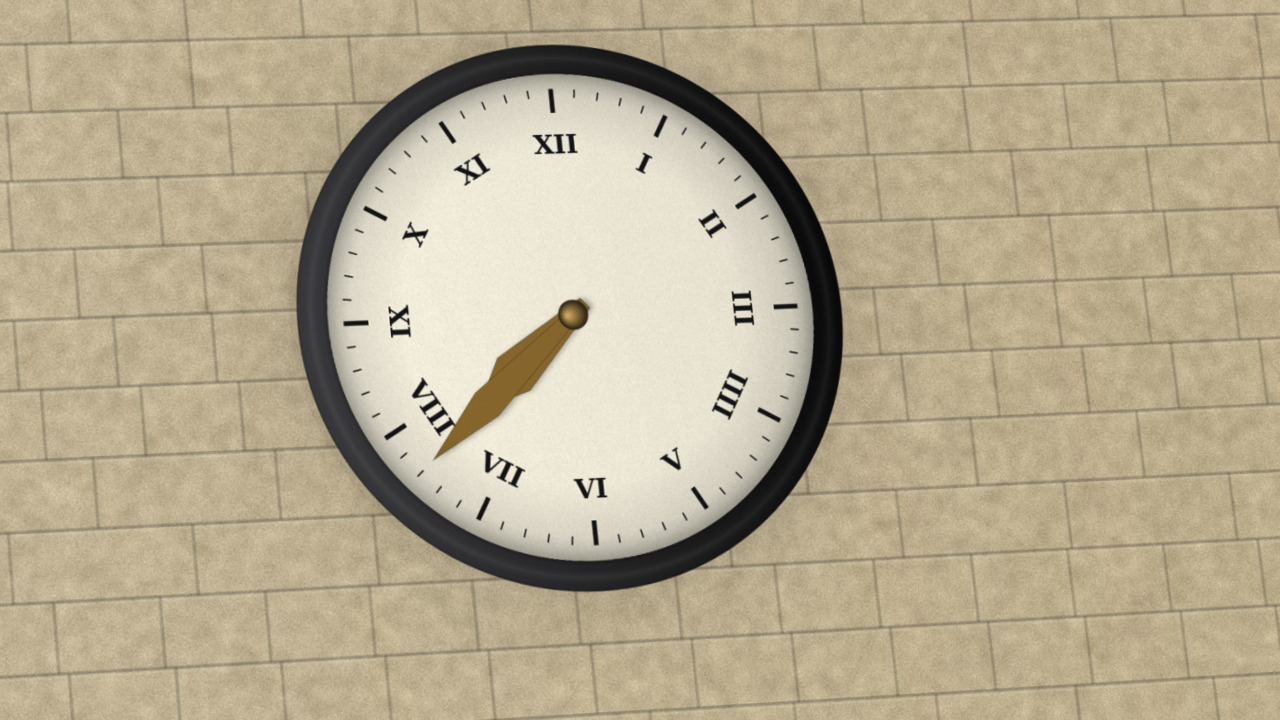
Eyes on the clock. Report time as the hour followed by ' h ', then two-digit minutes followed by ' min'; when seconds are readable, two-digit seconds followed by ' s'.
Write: 7 h 38 min
